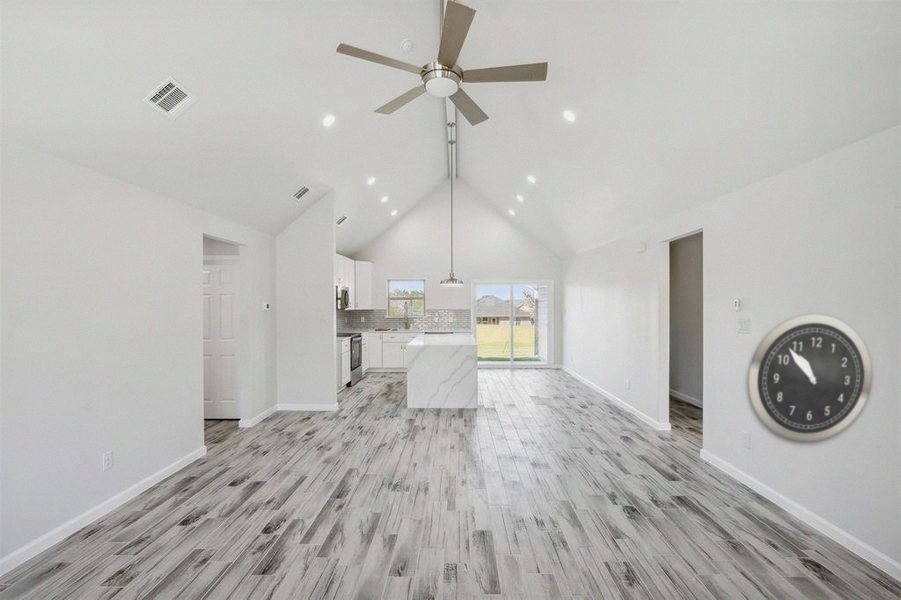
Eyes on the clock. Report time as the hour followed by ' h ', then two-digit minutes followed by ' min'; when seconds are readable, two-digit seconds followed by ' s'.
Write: 10 h 53 min
